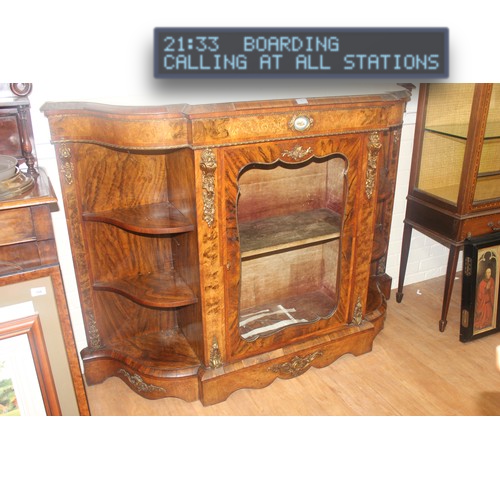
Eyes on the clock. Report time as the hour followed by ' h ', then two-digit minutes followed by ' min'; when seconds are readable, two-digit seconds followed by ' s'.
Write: 21 h 33 min
